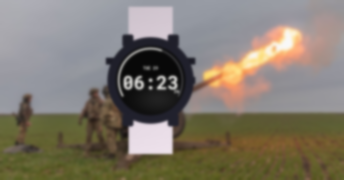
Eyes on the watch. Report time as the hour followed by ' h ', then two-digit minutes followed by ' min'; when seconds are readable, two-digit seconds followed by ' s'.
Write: 6 h 23 min
